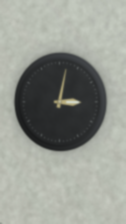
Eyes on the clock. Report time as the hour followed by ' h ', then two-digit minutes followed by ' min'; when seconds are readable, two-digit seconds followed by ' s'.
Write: 3 h 02 min
